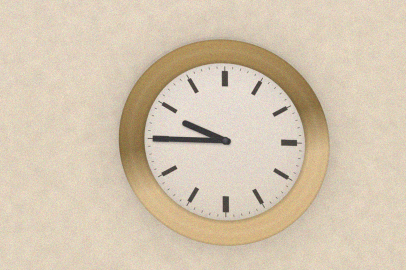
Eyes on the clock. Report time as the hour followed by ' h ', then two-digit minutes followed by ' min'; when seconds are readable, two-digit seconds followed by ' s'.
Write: 9 h 45 min
